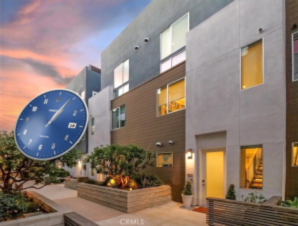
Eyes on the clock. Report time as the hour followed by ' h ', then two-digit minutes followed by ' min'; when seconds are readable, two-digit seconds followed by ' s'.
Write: 1 h 04 min
